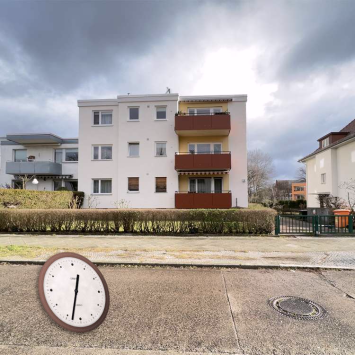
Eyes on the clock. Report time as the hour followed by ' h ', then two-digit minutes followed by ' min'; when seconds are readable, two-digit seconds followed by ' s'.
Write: 12 h 33 min
